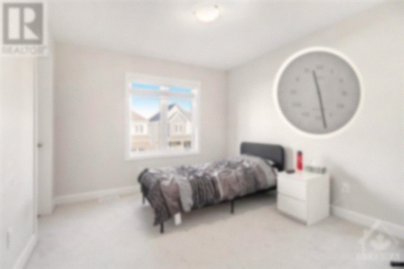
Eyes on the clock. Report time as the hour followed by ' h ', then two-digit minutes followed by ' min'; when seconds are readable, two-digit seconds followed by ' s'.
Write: 11 h 28 min
